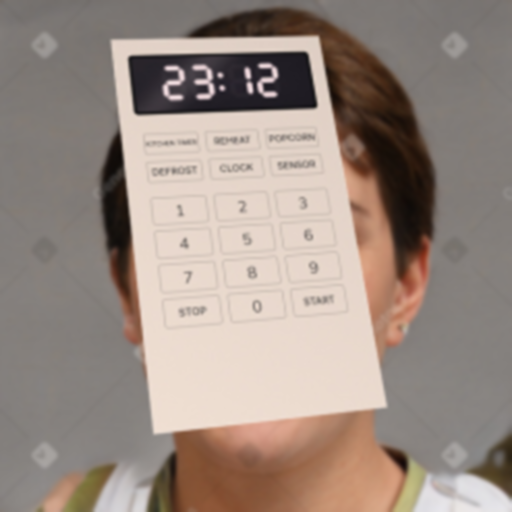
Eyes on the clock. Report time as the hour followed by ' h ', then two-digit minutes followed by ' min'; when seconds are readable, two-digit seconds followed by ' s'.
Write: 23 h 12 min
